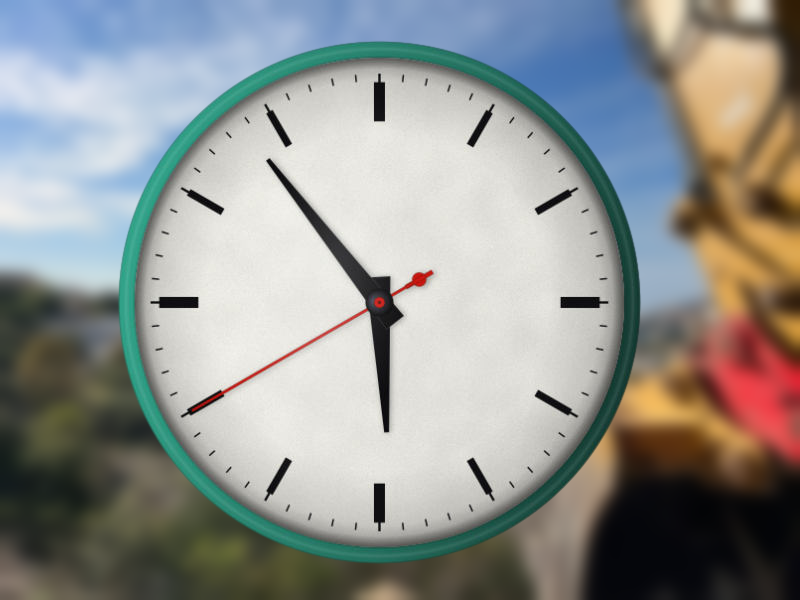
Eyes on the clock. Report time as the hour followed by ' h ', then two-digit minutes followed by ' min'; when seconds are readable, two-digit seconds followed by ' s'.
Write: 5 h 53 min 40 s
